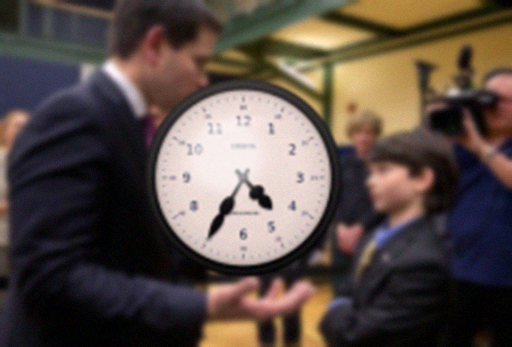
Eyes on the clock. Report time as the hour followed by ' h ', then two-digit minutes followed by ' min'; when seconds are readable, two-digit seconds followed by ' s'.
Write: 4 h 35 min
